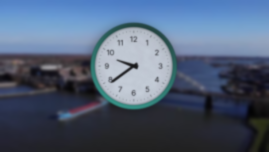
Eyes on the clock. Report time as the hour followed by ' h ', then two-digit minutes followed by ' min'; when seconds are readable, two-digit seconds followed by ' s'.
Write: 9 h 39 min
